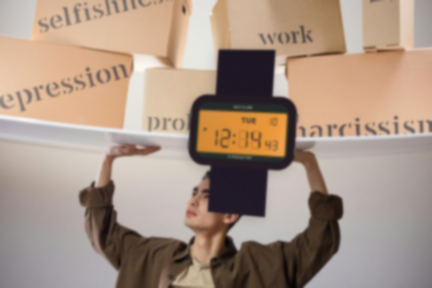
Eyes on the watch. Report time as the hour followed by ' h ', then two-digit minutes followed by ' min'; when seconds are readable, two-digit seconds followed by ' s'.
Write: 12 h 14 min
